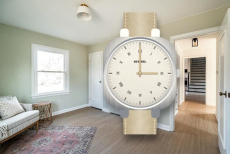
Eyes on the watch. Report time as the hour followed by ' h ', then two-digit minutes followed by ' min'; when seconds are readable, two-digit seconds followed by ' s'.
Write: 3 h 00 min
